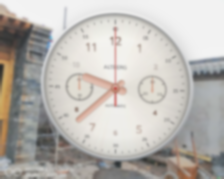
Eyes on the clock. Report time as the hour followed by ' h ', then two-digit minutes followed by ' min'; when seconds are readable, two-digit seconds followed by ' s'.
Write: 9 h 38 min
